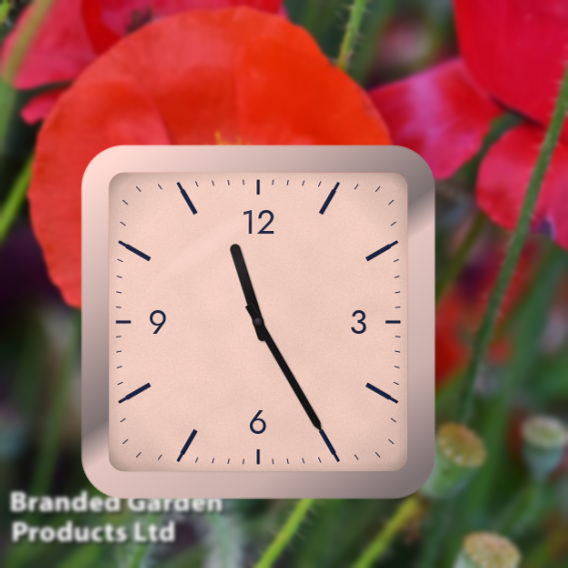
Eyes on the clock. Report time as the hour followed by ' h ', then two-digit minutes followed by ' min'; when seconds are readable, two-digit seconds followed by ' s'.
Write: 11 h 25 min
